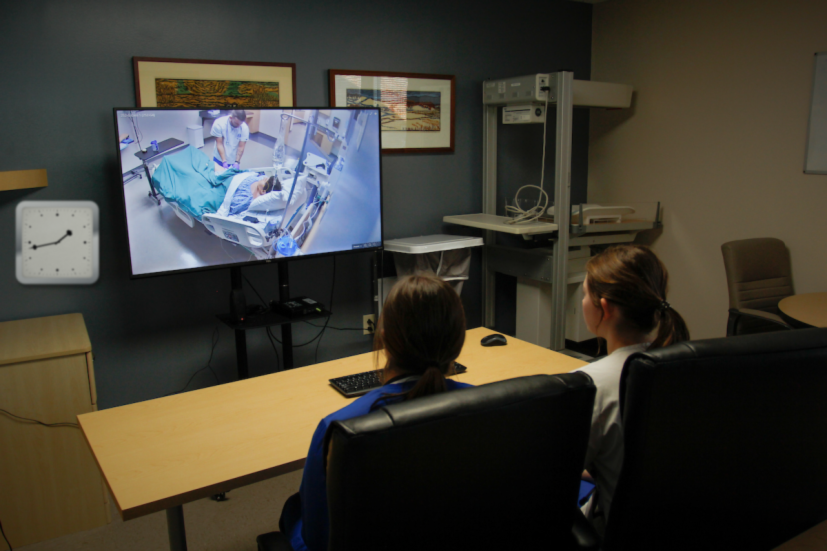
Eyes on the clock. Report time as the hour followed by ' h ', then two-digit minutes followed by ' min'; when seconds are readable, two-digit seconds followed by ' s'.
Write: 1 h 43 min
